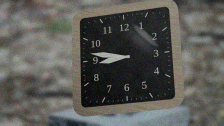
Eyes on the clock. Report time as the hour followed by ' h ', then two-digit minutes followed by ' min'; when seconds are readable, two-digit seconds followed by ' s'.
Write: 8 h 47 min
